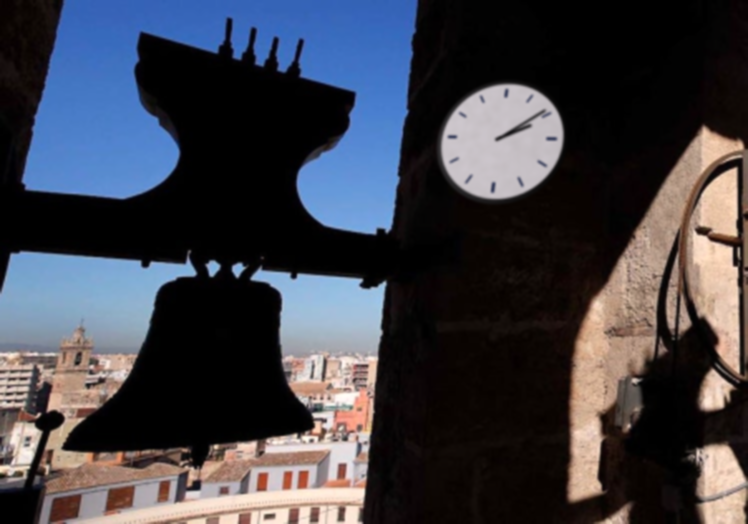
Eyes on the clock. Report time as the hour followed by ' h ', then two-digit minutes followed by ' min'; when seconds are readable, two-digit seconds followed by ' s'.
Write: 2 h 09 min
